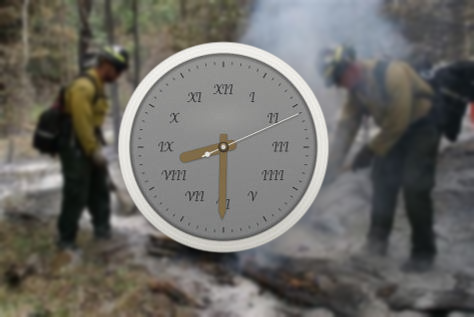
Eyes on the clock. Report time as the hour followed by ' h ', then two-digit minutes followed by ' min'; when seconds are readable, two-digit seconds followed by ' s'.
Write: 8 h 30 min 11 s
